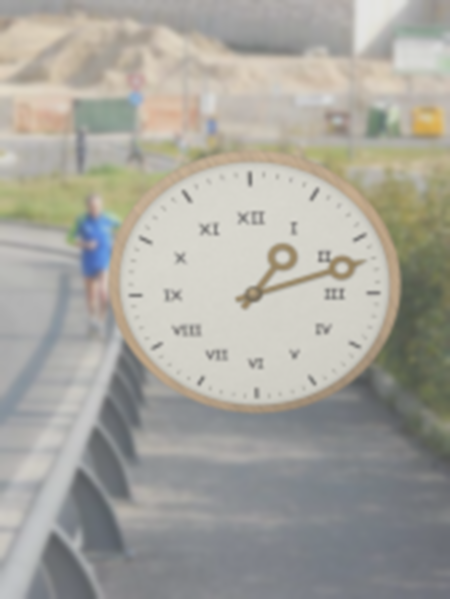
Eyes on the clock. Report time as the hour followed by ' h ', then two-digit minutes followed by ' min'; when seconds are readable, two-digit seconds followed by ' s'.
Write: 1 h 12 min
